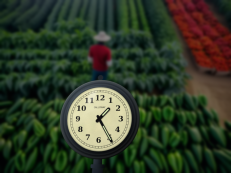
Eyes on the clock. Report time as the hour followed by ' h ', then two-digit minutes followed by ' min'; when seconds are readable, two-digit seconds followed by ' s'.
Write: 1 h 25 min
